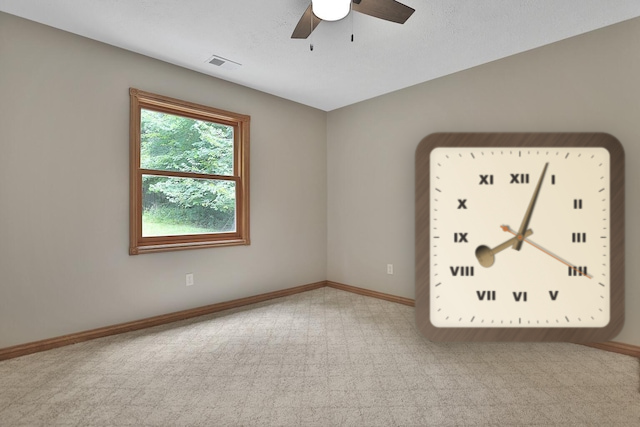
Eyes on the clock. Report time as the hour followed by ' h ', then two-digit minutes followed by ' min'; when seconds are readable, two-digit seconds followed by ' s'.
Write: 8 h 03 min 20 s
